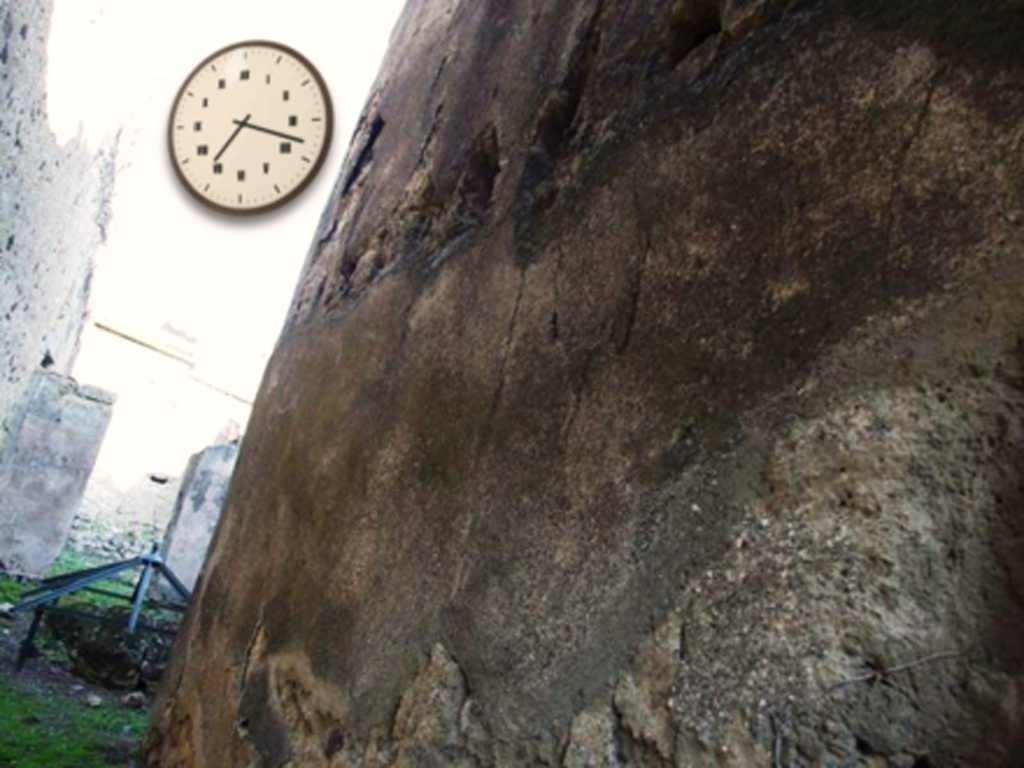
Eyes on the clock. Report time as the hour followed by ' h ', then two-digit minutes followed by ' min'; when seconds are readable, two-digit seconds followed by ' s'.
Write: 7 h 18 min
